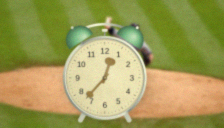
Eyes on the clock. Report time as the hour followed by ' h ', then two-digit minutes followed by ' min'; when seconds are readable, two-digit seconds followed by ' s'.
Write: 12 h 37 min
